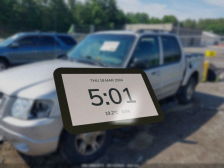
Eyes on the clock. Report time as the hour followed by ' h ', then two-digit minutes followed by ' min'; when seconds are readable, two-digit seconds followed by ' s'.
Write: 5 h 01 min
